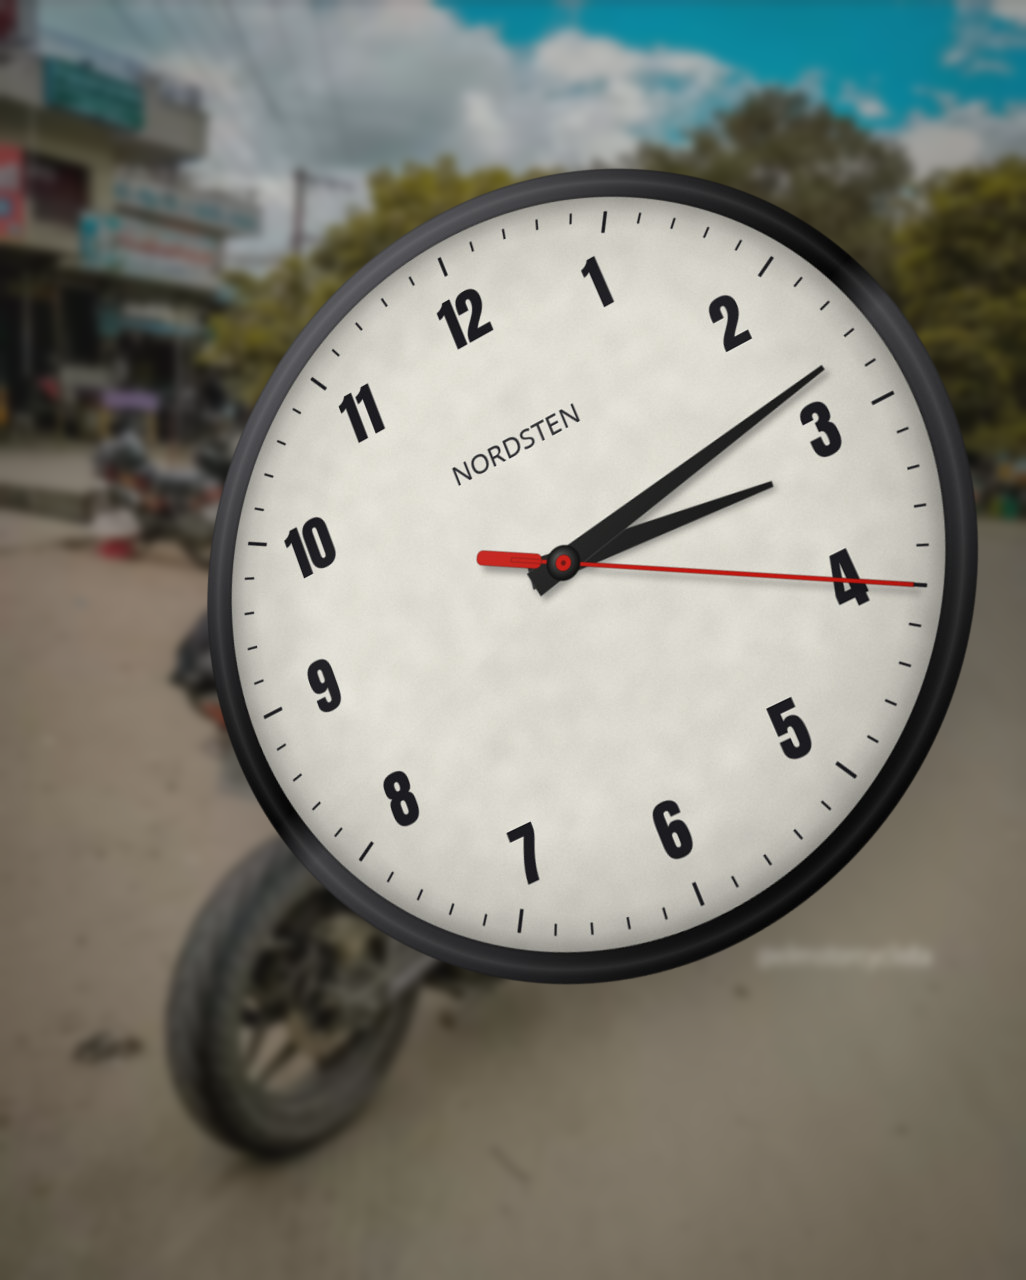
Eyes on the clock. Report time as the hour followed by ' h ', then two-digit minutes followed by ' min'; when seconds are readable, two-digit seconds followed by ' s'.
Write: 3 h 13 min 20 s
